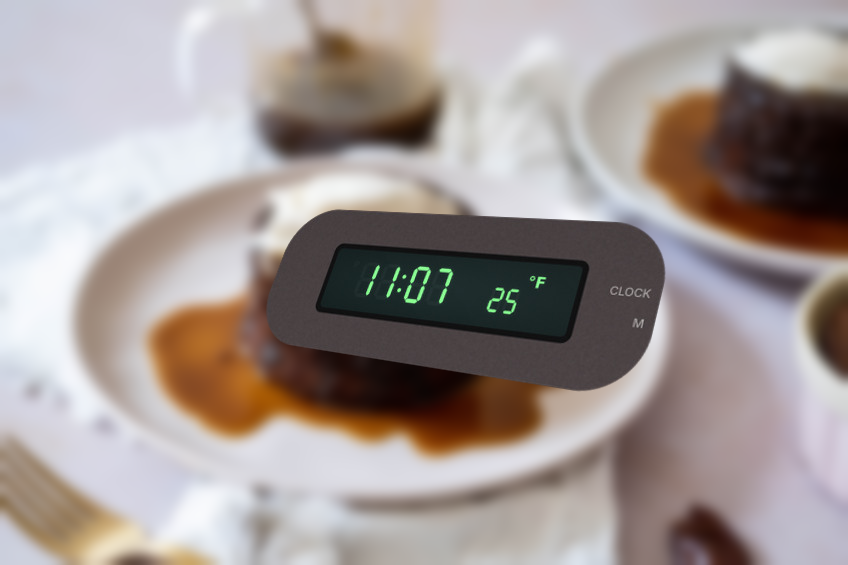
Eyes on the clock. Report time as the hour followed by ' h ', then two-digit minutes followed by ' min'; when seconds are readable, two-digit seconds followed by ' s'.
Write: 11 h 07 min
